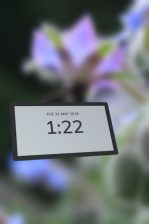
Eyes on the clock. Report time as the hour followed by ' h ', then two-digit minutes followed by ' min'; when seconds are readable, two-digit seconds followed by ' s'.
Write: 1 h 22 min
